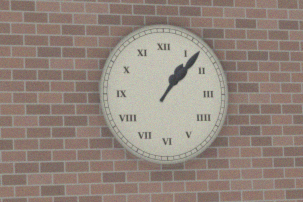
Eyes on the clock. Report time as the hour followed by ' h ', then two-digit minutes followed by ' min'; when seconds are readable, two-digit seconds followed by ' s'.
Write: 1 h 07 min
